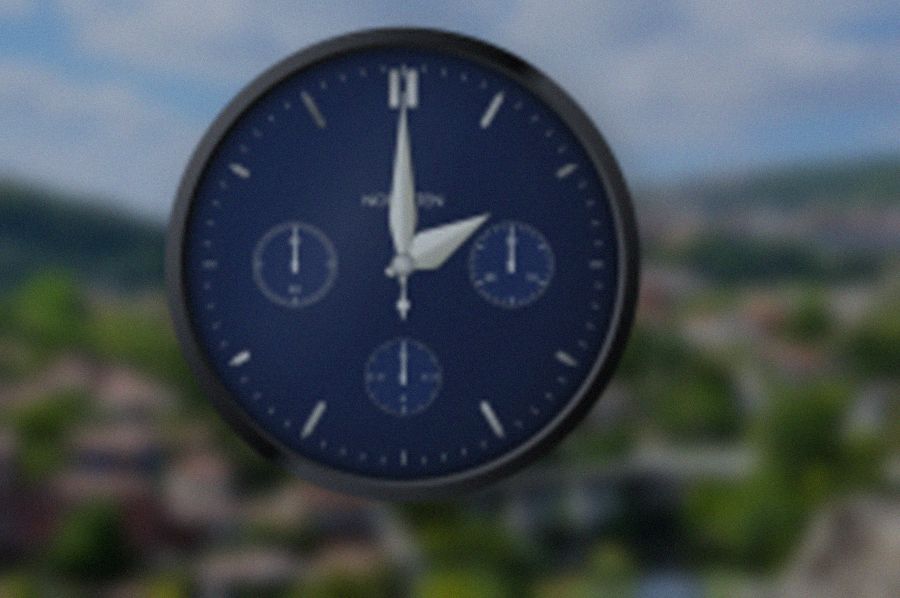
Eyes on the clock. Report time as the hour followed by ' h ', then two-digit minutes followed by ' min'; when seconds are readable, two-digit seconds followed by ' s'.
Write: 2 h 00 min
